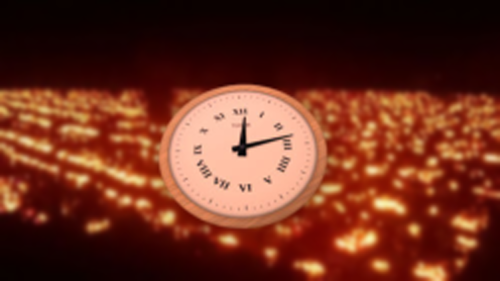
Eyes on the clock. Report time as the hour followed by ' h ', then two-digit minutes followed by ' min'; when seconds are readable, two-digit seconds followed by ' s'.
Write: 12 h 13 min
